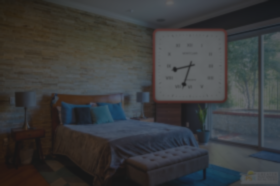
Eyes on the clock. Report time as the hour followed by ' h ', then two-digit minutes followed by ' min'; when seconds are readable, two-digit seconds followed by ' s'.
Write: 8 h 33 min
